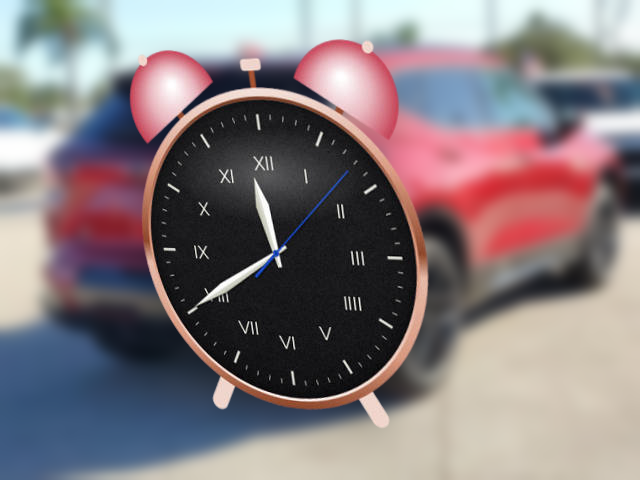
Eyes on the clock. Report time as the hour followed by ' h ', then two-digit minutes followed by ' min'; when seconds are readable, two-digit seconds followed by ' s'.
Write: 11 h 40 min 08 s
